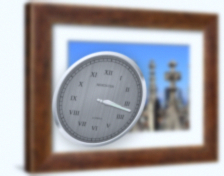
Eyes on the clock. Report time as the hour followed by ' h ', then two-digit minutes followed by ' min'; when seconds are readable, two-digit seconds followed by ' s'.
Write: 3 h 17 min
